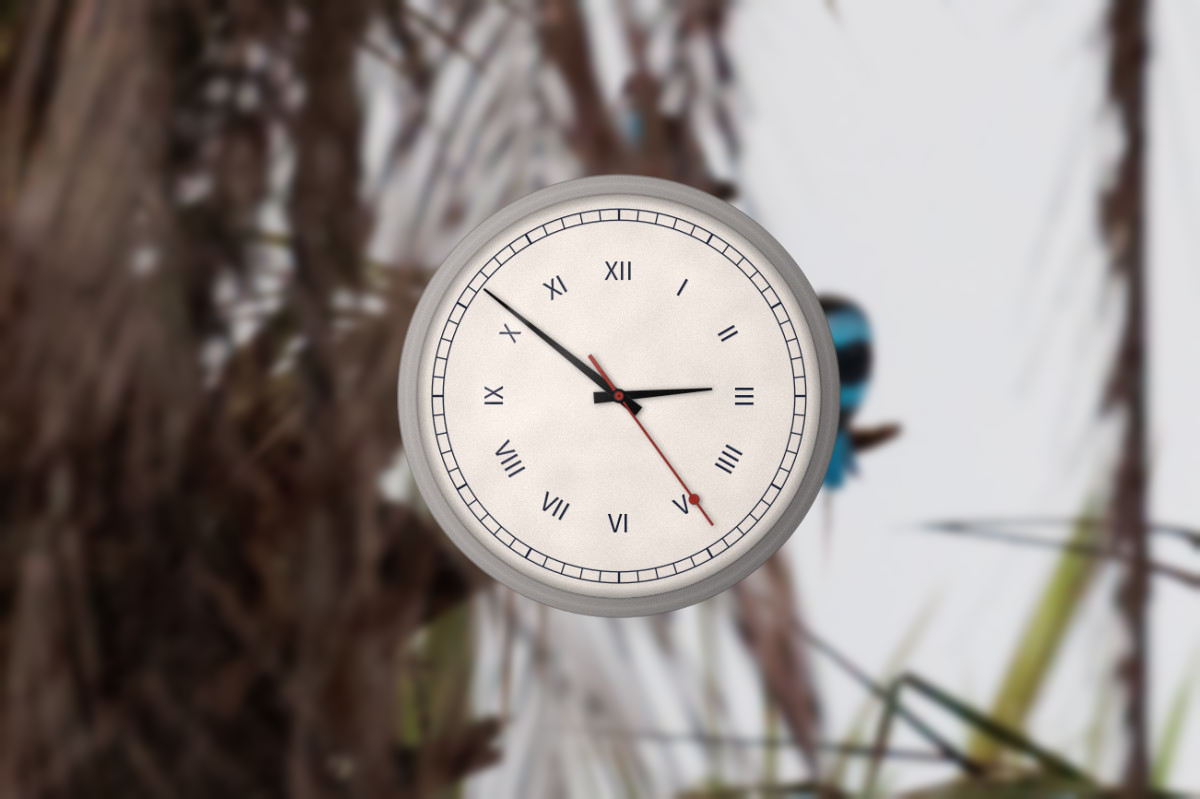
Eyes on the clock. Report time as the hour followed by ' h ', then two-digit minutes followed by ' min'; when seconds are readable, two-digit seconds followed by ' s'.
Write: 2 h 51 min 24 s
